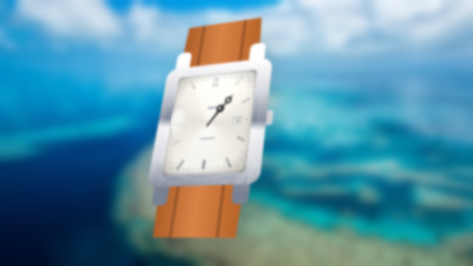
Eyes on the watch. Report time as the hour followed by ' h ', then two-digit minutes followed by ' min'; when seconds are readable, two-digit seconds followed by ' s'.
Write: 1 h 06 min
